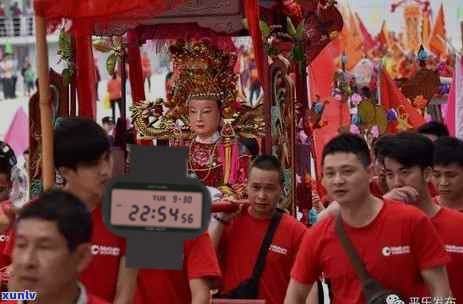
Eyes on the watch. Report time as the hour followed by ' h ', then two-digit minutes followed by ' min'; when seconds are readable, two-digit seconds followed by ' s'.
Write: 22 h 54 min 56 s
